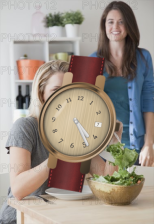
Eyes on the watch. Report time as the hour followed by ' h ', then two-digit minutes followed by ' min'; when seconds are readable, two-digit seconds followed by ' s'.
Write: 4 h 24 min
